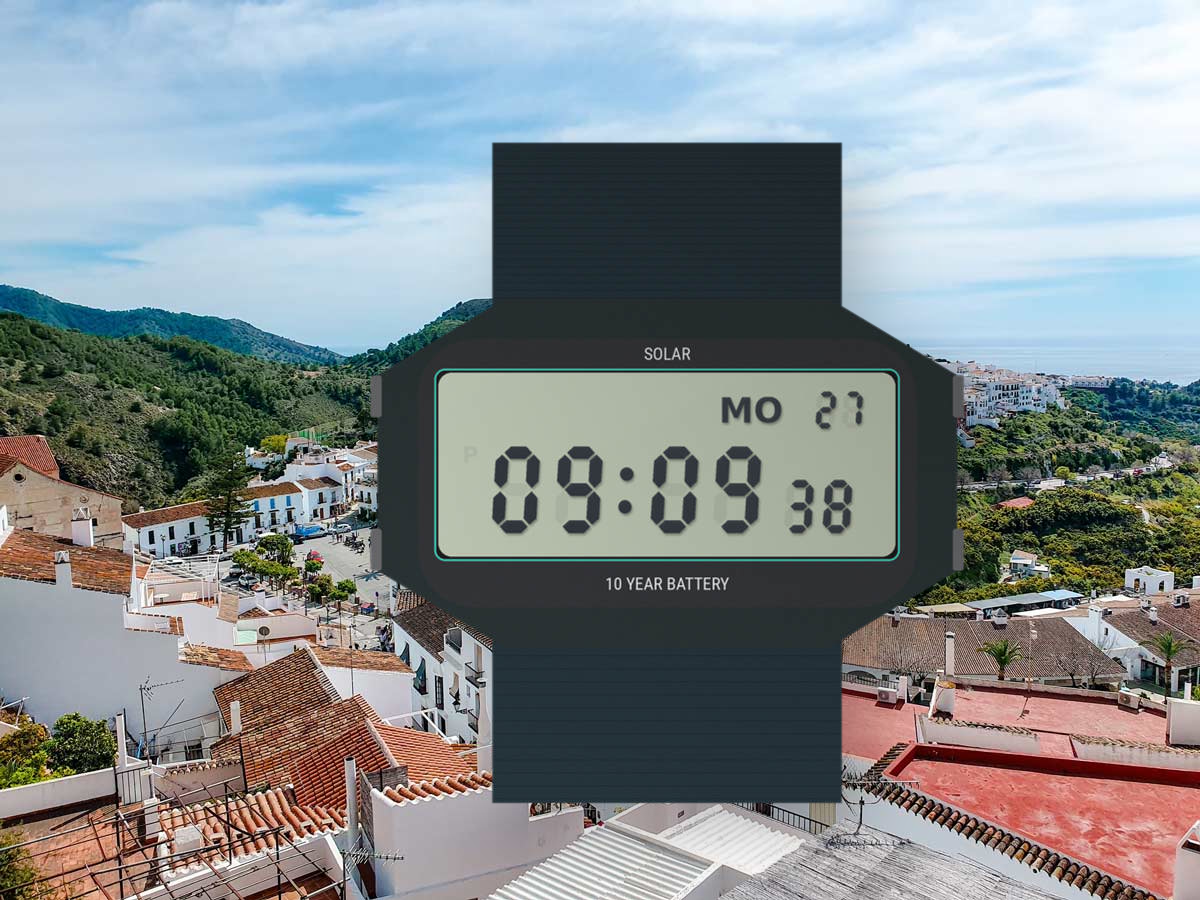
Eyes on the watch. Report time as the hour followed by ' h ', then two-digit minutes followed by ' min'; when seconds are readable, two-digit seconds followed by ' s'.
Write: 9 h 09 min 38 s
